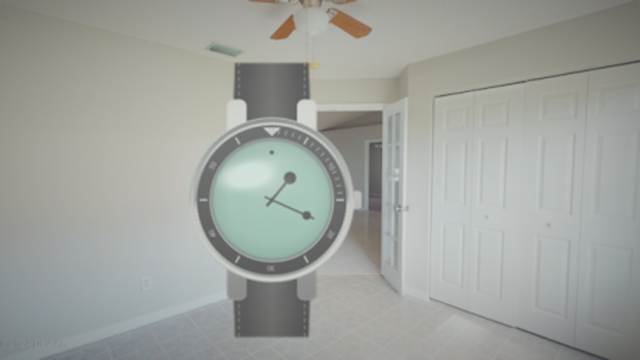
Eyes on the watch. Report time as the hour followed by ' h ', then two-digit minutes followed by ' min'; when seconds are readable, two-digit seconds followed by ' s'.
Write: 1 h 19 min
